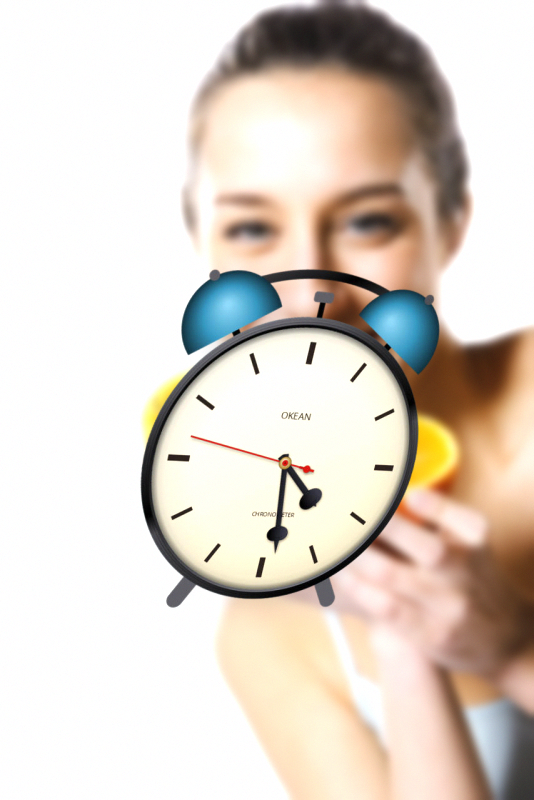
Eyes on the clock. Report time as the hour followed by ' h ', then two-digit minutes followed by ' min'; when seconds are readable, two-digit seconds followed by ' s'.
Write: 4 h 28 min 47 s
